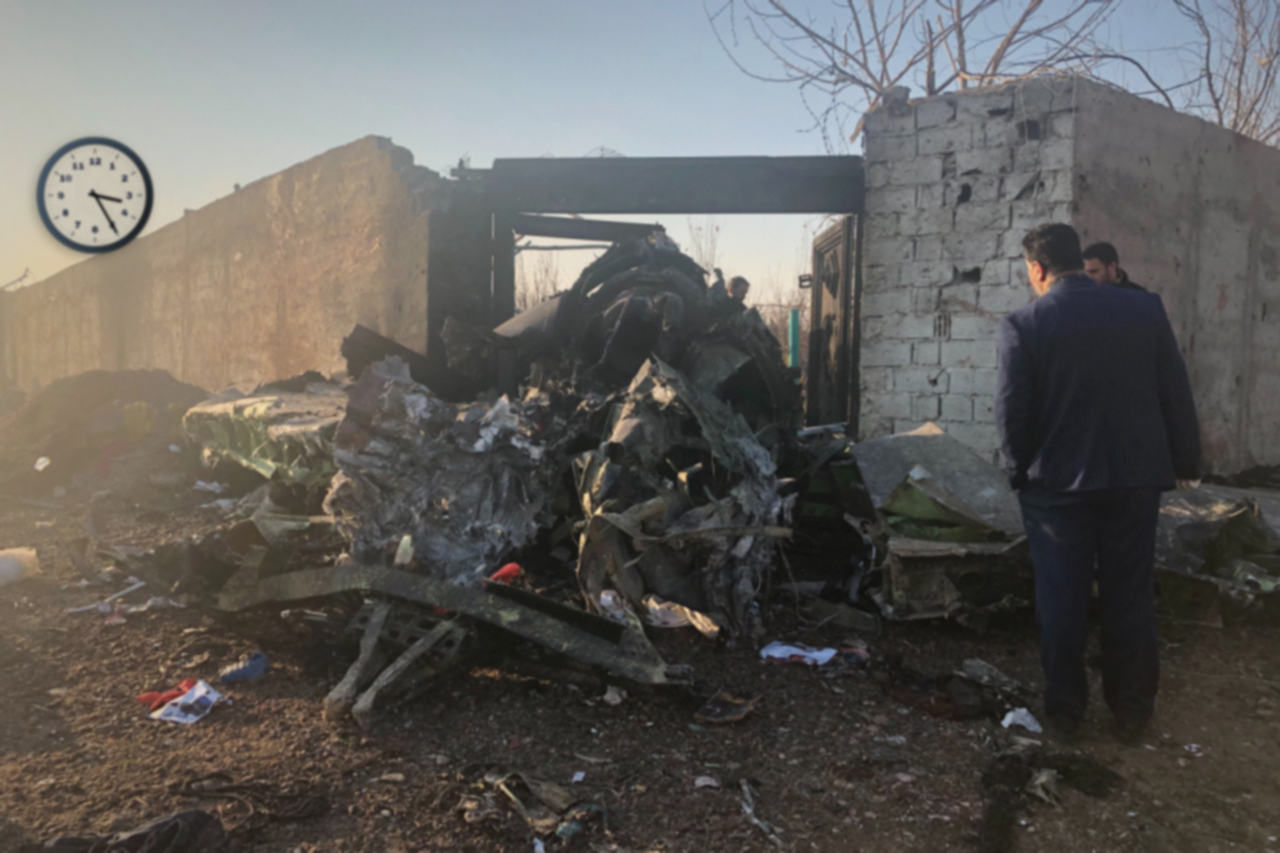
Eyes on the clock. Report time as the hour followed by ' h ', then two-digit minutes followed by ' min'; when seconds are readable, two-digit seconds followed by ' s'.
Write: 3 h 25 min
